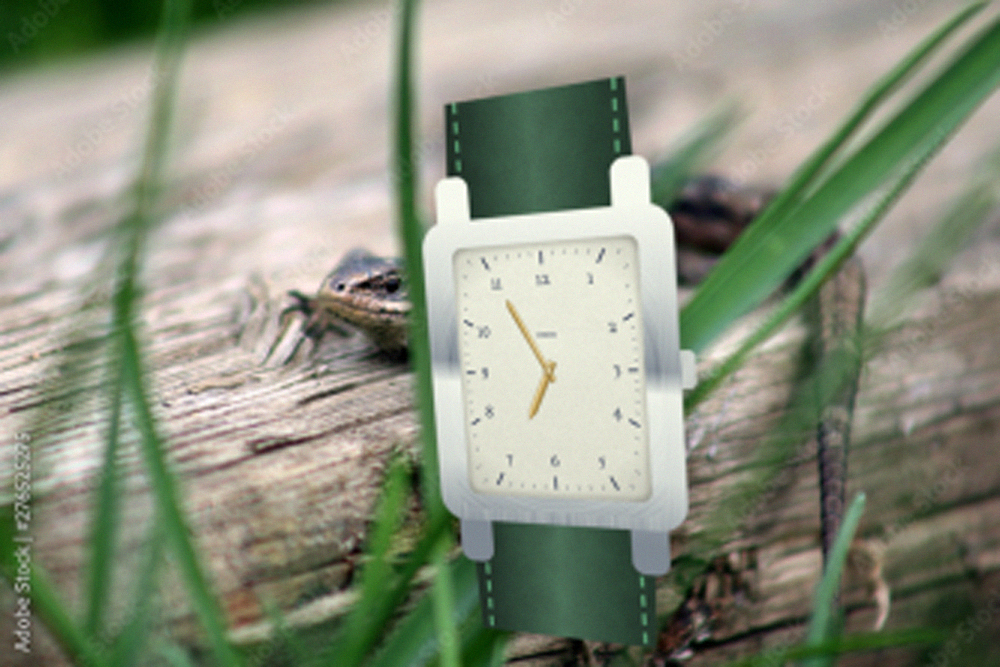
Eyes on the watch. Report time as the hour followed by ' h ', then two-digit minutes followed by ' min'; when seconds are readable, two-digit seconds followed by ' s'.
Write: 6 h 55 min
